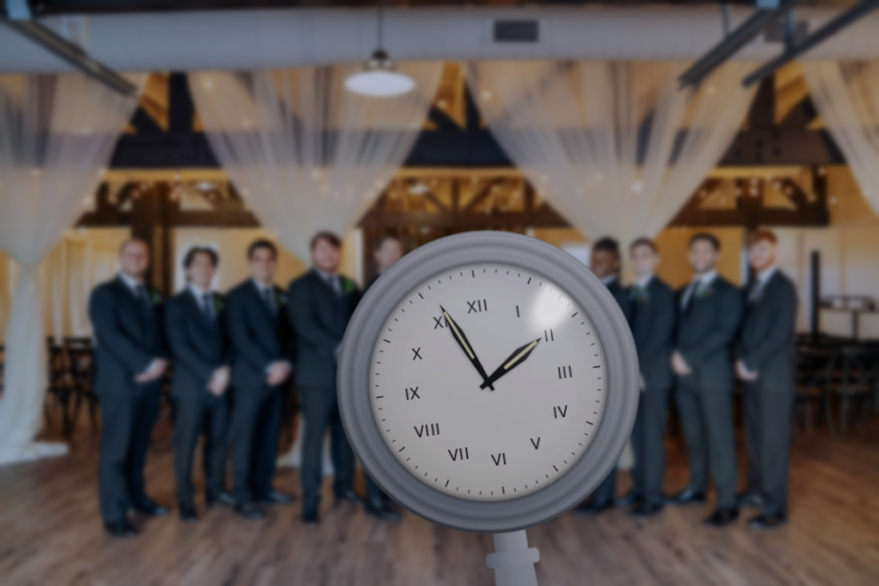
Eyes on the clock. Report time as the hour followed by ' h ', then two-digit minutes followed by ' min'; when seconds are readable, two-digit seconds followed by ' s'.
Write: 1 h 56 min
